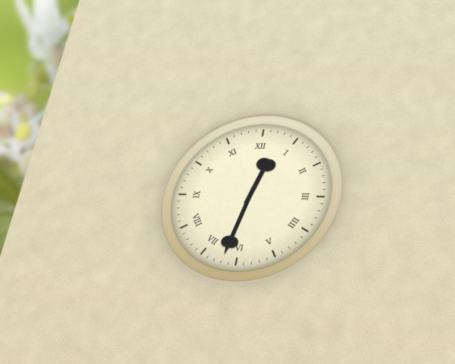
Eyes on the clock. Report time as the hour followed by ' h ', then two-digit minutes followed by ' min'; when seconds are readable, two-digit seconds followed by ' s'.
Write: 12 h 32 min
